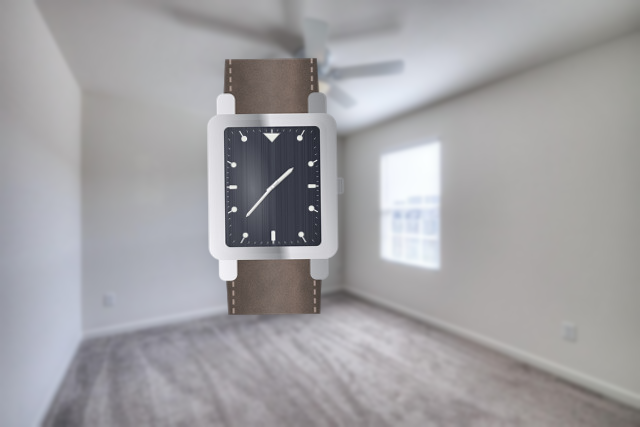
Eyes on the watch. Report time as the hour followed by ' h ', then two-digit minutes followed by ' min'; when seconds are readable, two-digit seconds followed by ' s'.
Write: 1 h 37 min
